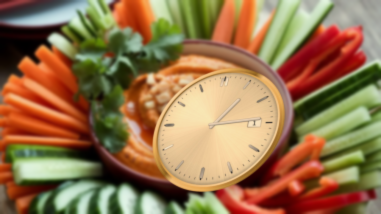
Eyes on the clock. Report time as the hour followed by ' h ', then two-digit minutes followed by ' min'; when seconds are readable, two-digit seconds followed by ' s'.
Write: 1 h 14 min
